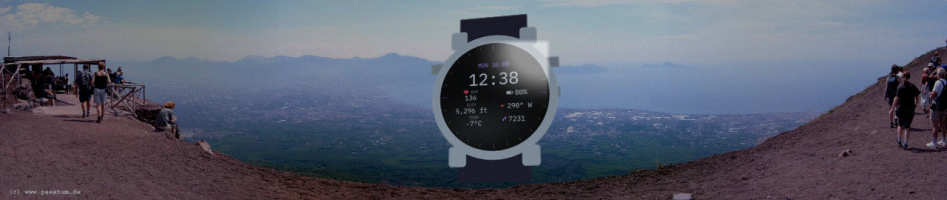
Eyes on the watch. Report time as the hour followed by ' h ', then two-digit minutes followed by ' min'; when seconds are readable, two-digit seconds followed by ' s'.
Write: 12 h 38 min
